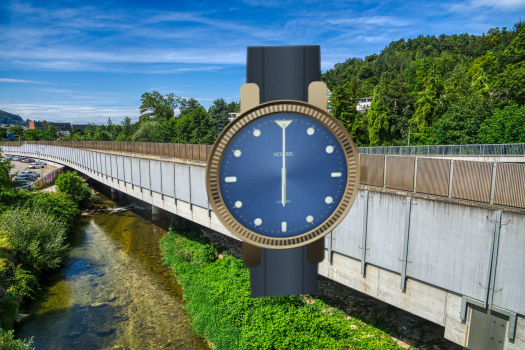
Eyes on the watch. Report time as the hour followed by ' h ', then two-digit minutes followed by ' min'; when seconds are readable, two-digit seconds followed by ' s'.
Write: 6 h 00 min
